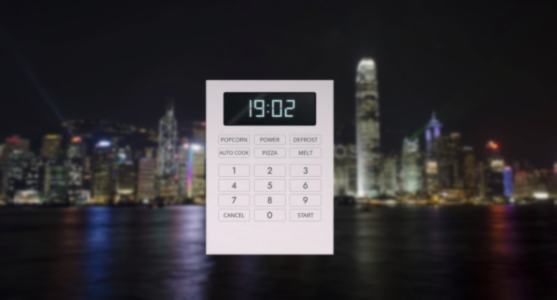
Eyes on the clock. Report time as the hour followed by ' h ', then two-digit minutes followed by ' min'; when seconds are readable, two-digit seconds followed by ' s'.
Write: 19 h 02 min
